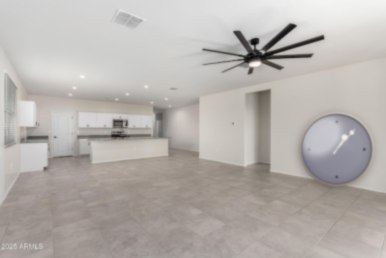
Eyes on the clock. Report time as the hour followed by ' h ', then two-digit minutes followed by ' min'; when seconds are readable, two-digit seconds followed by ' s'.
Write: 1 h 07 min
